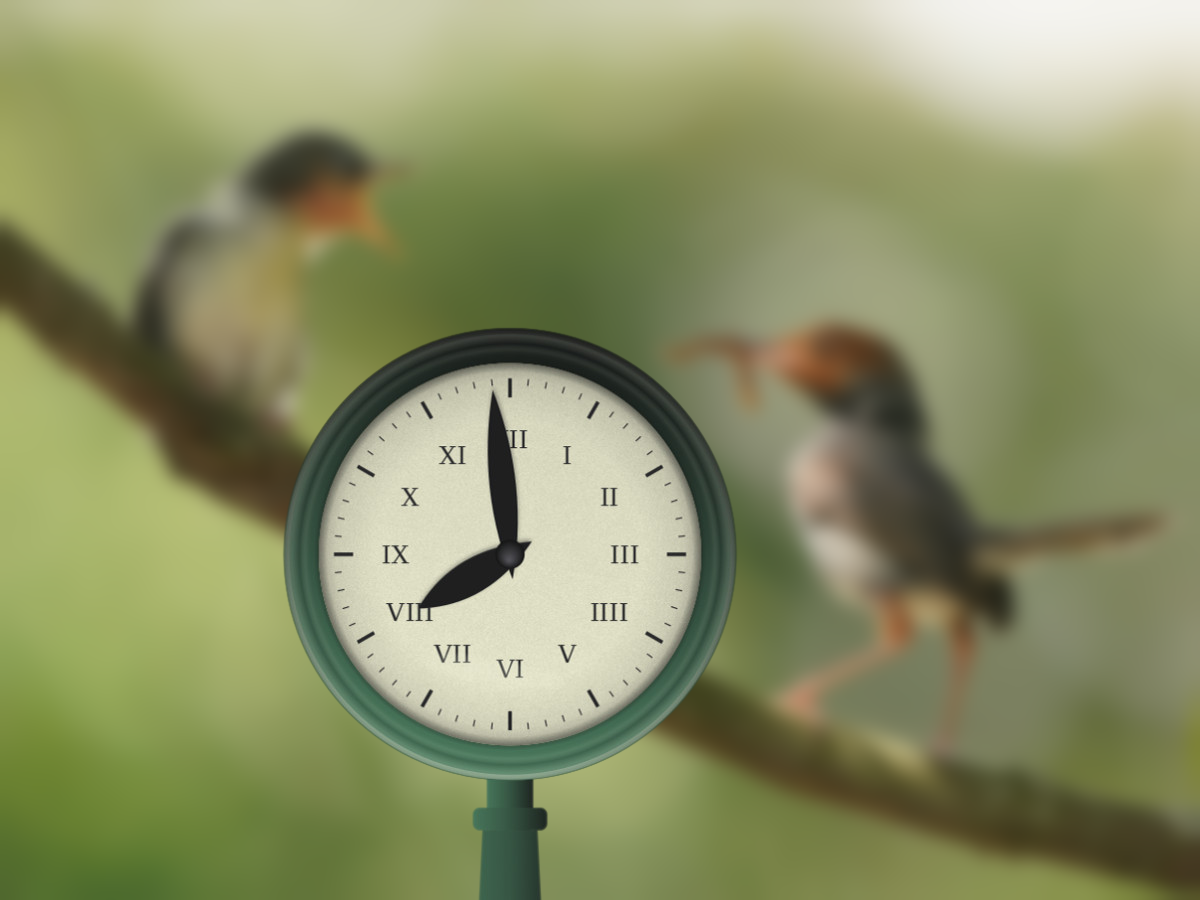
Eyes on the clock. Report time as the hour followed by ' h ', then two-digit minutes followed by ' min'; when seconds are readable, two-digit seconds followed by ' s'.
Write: 7 h 59 min
